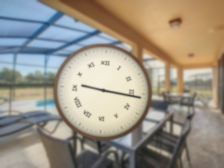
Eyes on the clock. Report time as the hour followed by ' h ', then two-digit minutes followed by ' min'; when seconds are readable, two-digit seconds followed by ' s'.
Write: 9 h 16 min
